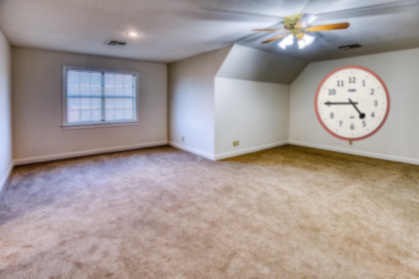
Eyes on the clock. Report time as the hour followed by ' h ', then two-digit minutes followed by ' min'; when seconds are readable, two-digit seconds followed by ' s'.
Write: 4 h 45 min
